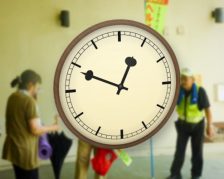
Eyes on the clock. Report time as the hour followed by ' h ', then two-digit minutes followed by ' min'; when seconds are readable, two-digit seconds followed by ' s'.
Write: 12 h 49 min
